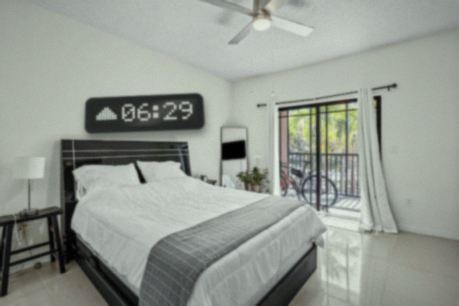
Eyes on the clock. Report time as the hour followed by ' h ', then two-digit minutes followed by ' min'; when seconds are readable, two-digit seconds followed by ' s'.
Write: 6 h 29 min
